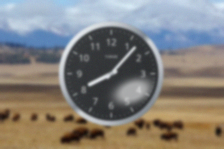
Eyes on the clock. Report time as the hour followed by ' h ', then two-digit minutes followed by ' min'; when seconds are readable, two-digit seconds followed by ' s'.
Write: 8 h 07 min
